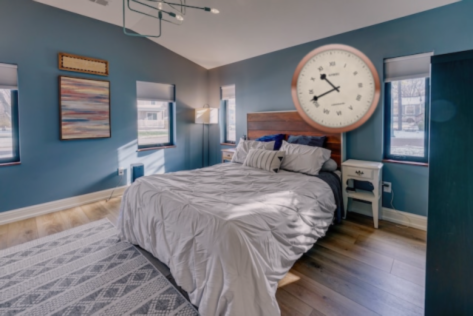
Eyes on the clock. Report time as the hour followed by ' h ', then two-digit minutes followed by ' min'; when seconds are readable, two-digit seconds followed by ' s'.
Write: 10 h 42 min
